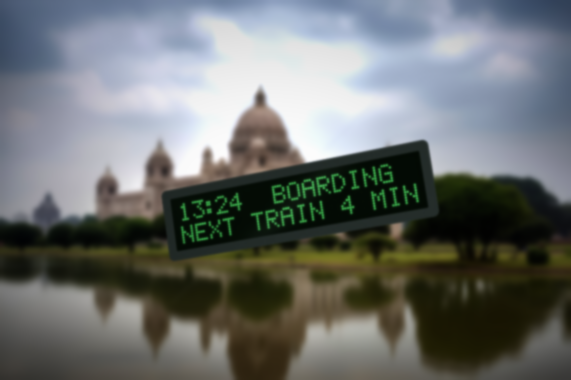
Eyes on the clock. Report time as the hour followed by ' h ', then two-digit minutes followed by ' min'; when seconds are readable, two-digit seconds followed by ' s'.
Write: 13 h 24 min
